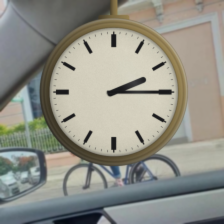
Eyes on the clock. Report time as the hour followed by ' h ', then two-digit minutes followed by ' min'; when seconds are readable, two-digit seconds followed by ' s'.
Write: 2 h 15 min
